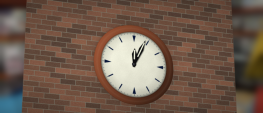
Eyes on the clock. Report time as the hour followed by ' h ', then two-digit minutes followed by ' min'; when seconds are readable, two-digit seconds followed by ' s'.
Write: 12 h 04 min
